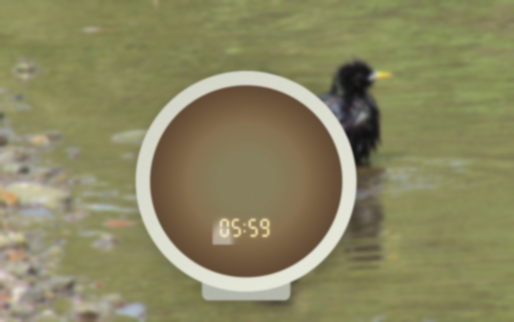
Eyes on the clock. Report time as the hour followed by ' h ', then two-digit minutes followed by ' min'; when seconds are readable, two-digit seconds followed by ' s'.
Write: 5 h 59 min
